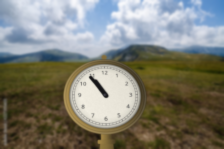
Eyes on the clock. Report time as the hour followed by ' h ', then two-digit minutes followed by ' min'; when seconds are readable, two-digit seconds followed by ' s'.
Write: 10 h 54 min
